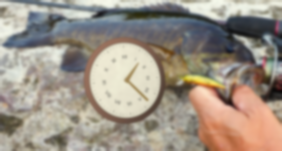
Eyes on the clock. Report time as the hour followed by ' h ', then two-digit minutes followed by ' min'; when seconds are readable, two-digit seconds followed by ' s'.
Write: 1 h 23 min
